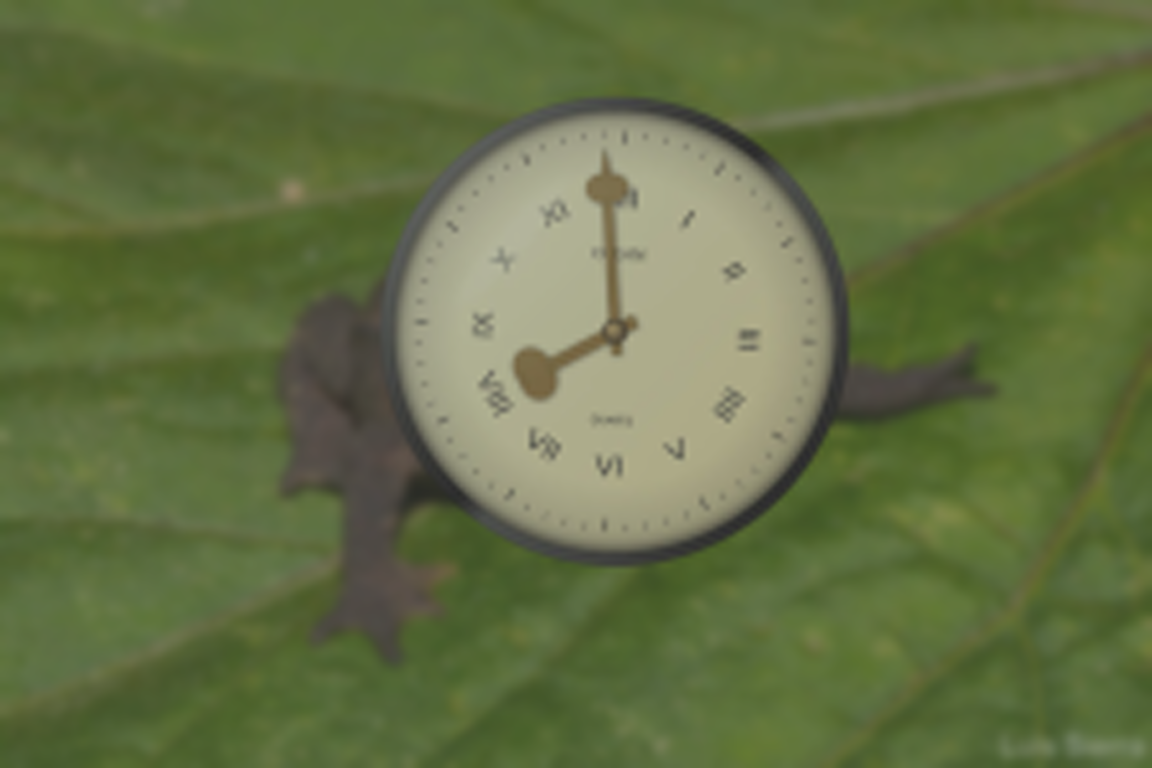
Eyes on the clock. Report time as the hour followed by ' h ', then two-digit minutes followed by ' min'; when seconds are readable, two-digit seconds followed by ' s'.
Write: 7 h 59 min
